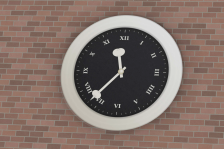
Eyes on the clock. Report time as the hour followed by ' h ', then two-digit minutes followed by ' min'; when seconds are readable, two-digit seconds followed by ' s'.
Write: 11 h 37 min
